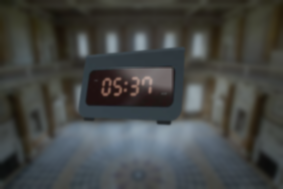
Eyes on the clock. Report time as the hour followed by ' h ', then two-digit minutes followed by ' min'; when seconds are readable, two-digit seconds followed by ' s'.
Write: 5 h 37 min
